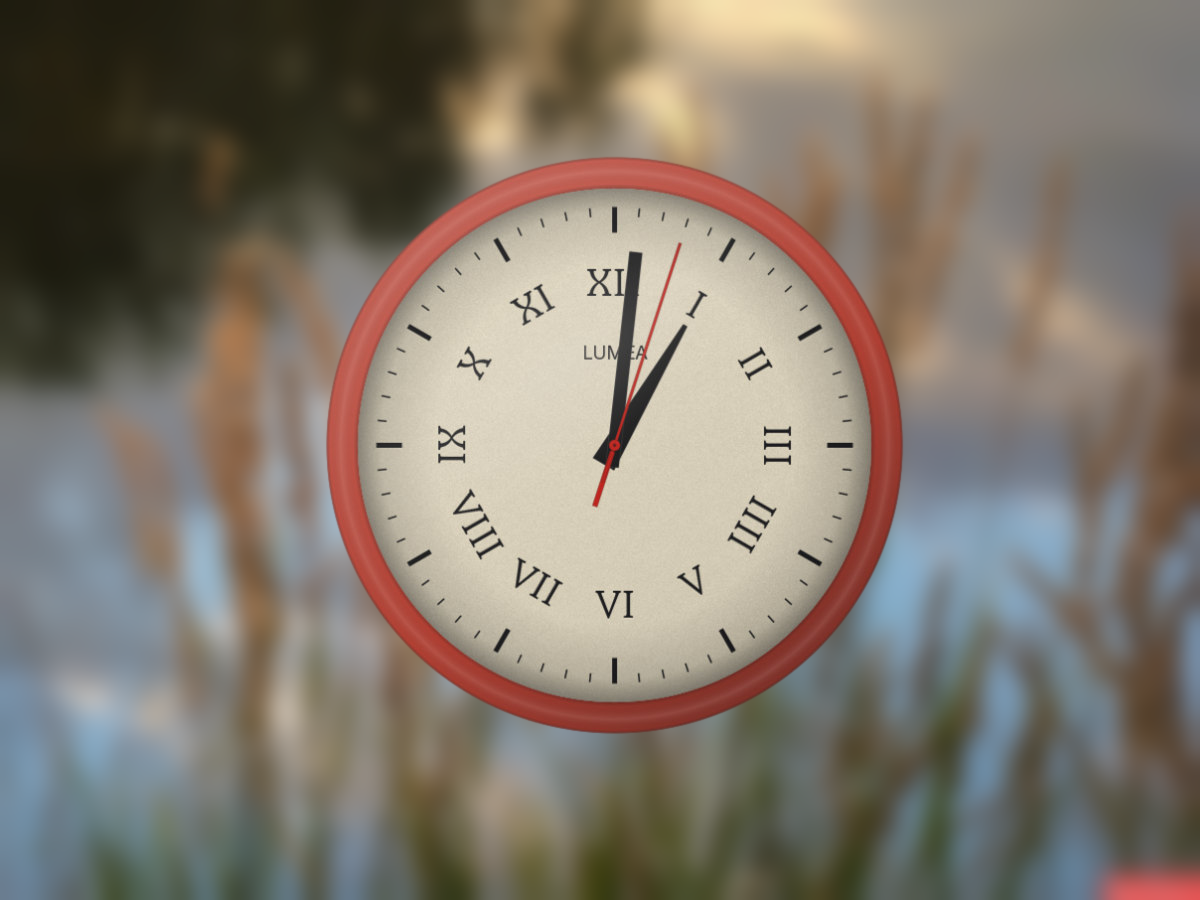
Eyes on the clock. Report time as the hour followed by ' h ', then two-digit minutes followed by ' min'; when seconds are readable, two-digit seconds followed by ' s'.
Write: 1 h 01 min 03 s
